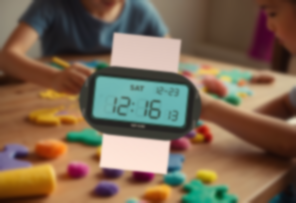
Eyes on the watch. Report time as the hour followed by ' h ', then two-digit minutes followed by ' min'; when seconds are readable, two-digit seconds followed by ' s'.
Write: 12 h 16 min
